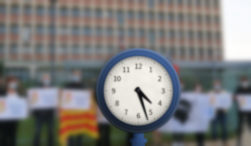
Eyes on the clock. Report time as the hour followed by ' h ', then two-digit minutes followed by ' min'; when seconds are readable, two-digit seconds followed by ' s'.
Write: 4 h 27 min
